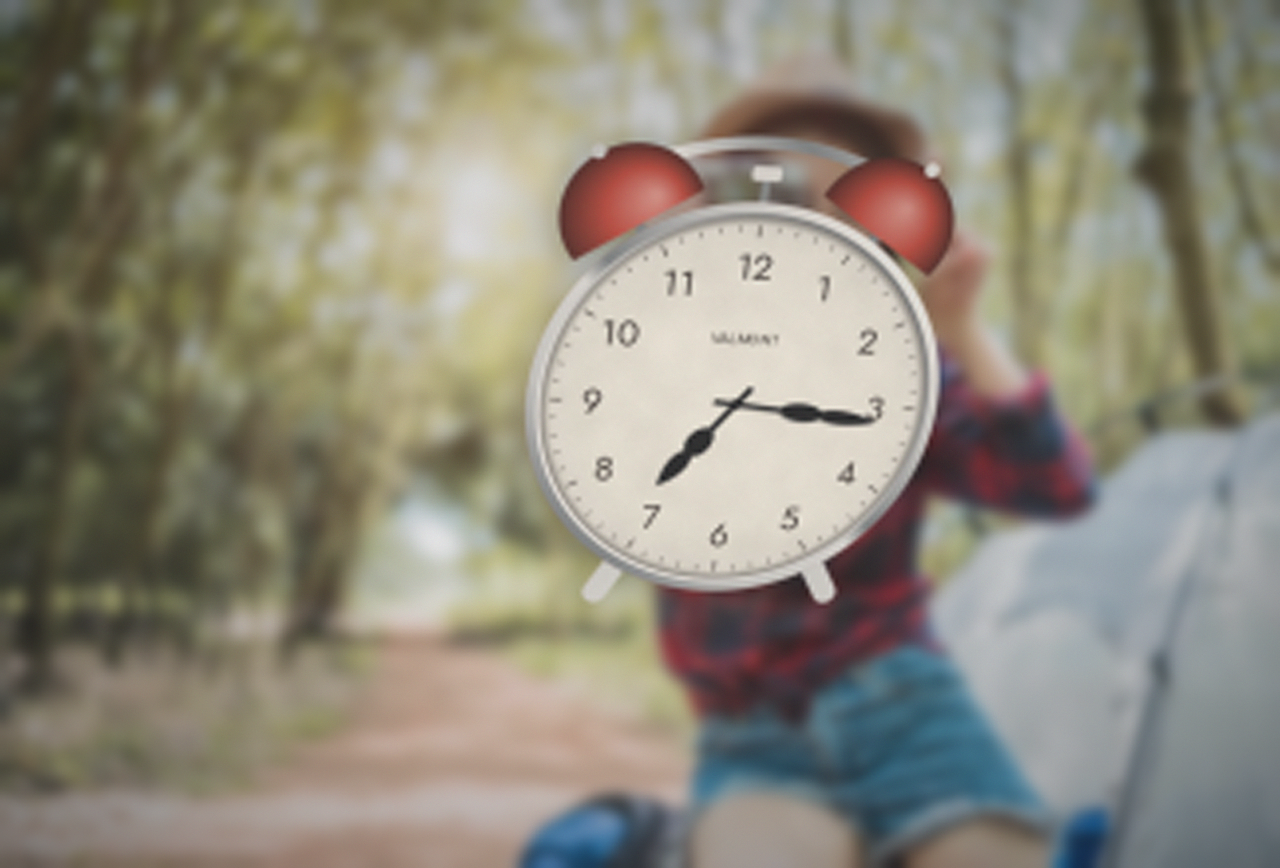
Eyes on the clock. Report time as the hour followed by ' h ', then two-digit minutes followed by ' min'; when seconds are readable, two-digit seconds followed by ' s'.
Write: 7 h 16 min
